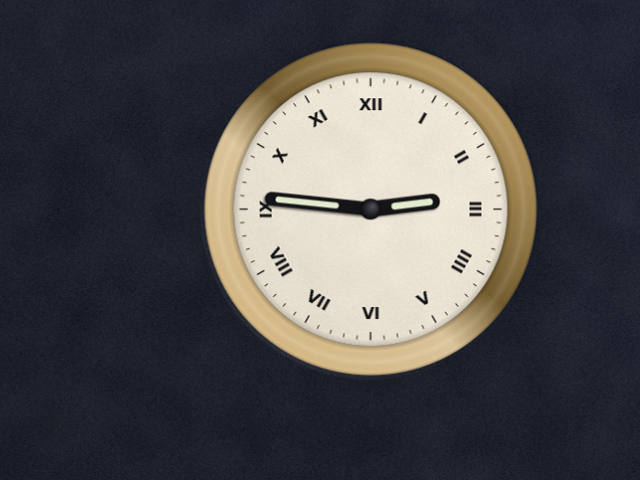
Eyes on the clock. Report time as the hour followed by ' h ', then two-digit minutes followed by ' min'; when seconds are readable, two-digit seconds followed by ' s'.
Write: 2 h 46 min
